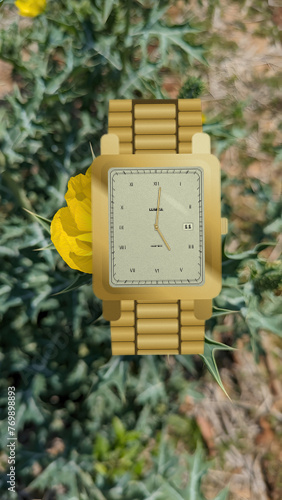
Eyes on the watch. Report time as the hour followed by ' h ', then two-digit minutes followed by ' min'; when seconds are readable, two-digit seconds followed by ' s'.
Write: 5 h 01 min
